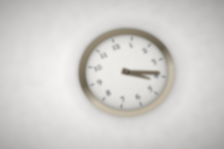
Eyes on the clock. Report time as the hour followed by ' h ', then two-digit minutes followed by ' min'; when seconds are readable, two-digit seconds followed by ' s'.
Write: 4 h 19 min
